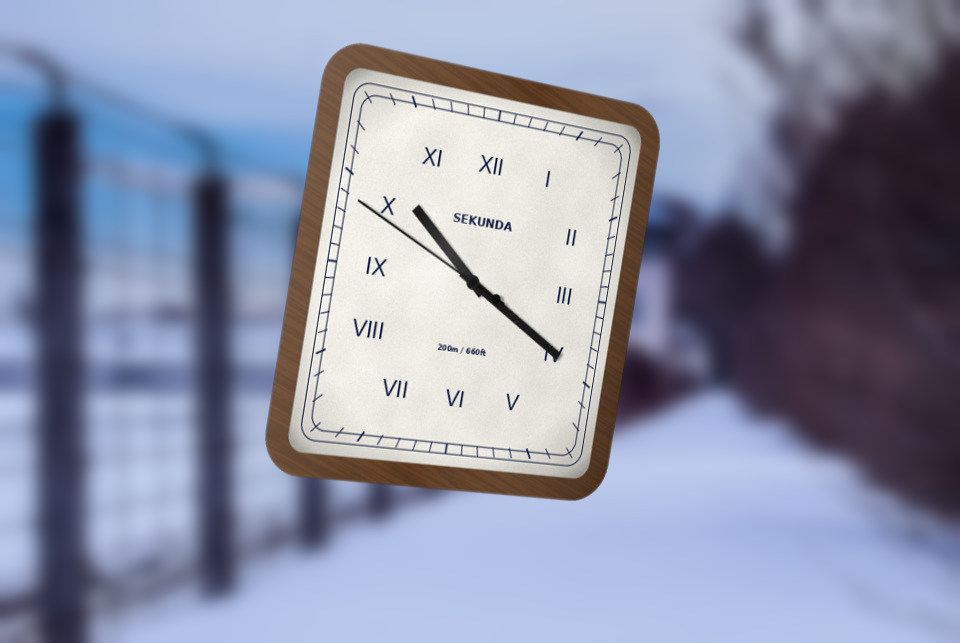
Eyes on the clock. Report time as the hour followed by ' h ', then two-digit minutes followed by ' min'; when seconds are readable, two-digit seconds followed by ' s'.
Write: 10 h 19 min 49 s
